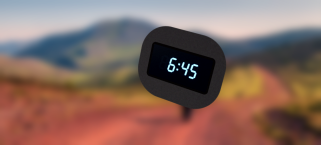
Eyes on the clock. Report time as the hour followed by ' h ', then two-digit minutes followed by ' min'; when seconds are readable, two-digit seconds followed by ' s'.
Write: 6 h 45 min
